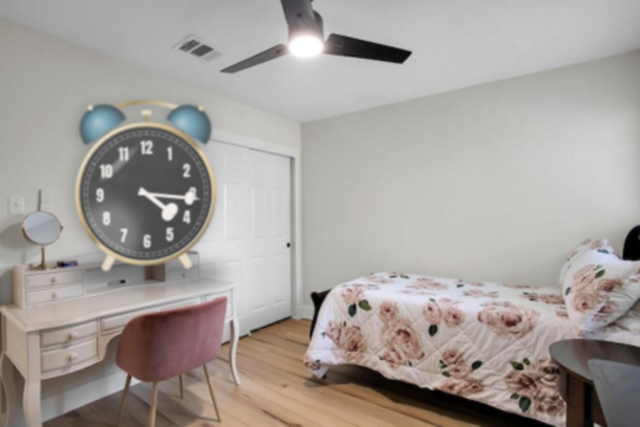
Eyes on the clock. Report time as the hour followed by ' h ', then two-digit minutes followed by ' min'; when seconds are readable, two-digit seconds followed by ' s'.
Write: 4 h 16 min
